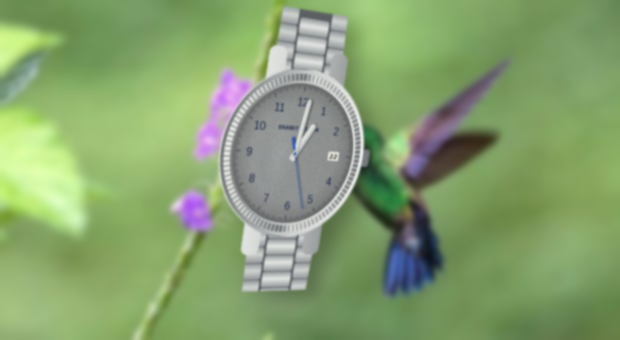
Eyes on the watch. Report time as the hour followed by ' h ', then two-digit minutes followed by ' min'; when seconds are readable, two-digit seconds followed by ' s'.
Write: 1 h 01 min 27 s
